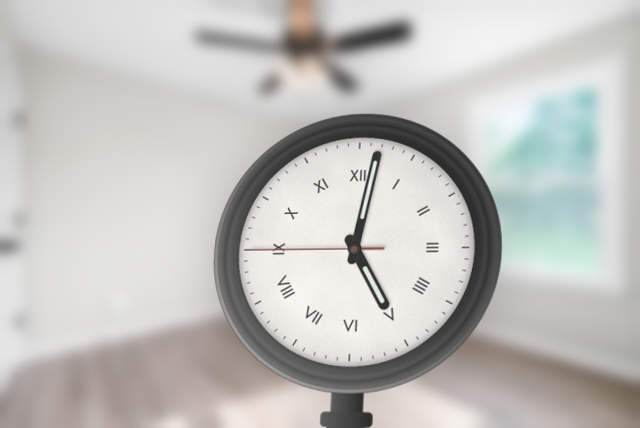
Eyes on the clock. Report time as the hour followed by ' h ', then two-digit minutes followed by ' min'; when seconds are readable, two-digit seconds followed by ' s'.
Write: 5 h 01 min 45 s
